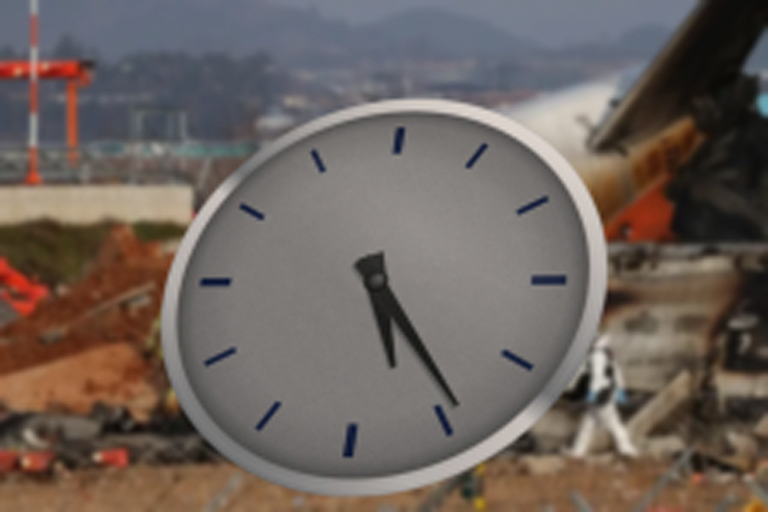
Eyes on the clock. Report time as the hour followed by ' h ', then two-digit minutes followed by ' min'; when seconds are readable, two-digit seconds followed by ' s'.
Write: 5 h 24 min
